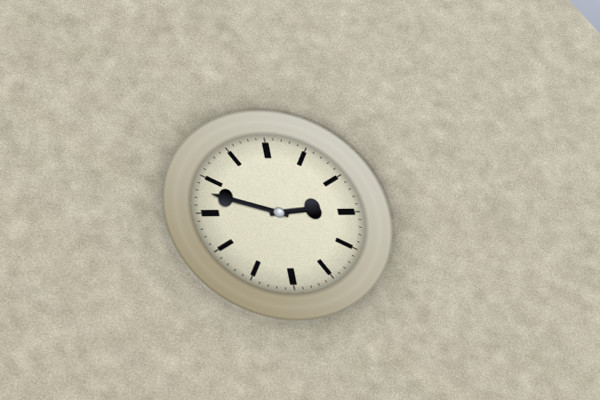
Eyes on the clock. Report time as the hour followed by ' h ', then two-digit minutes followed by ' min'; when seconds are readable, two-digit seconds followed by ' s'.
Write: 2 h 48 min
